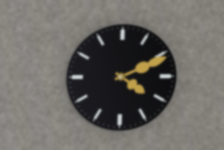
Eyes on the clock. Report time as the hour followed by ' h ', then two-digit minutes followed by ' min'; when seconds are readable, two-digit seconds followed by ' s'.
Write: 4 h 11 min
